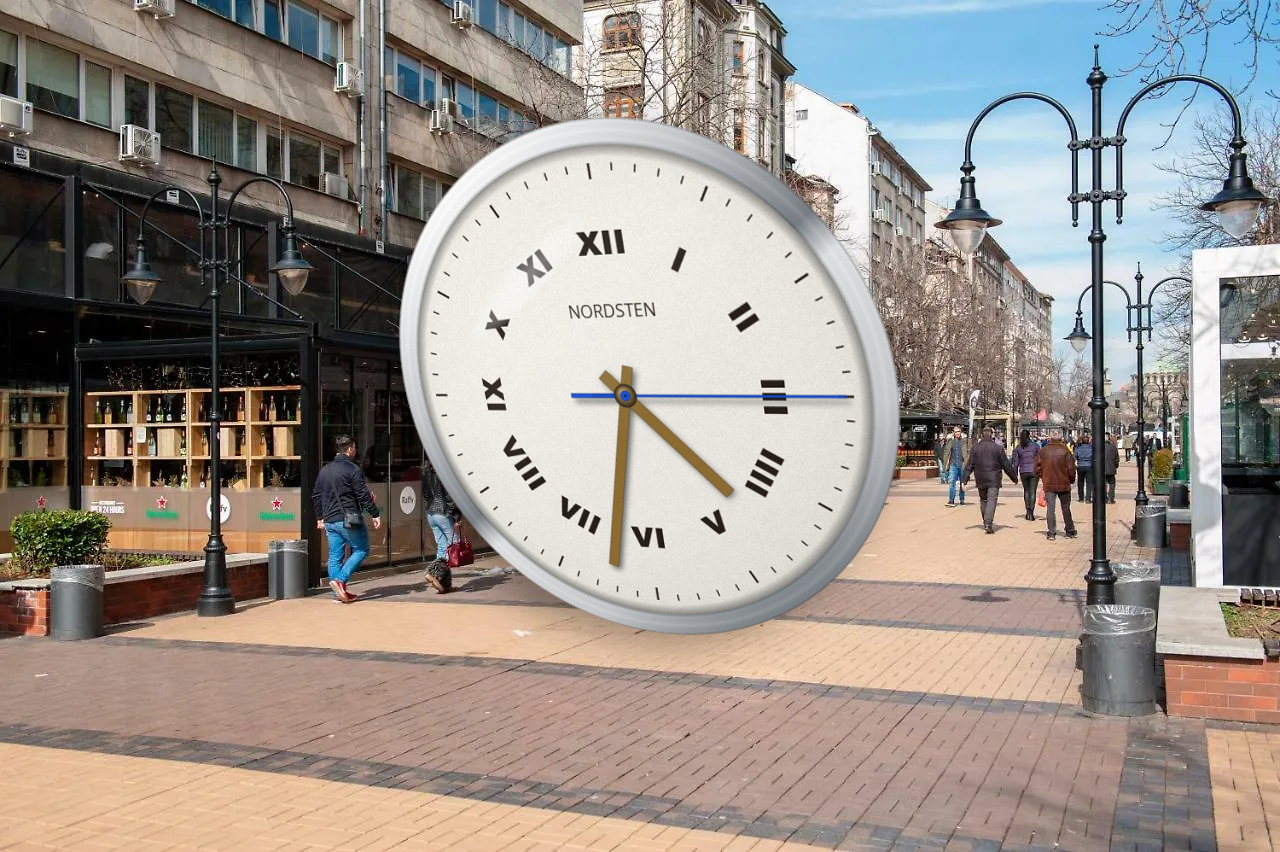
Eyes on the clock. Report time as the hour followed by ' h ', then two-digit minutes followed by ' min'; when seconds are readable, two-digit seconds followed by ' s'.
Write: 4 h 32 min 15 s
